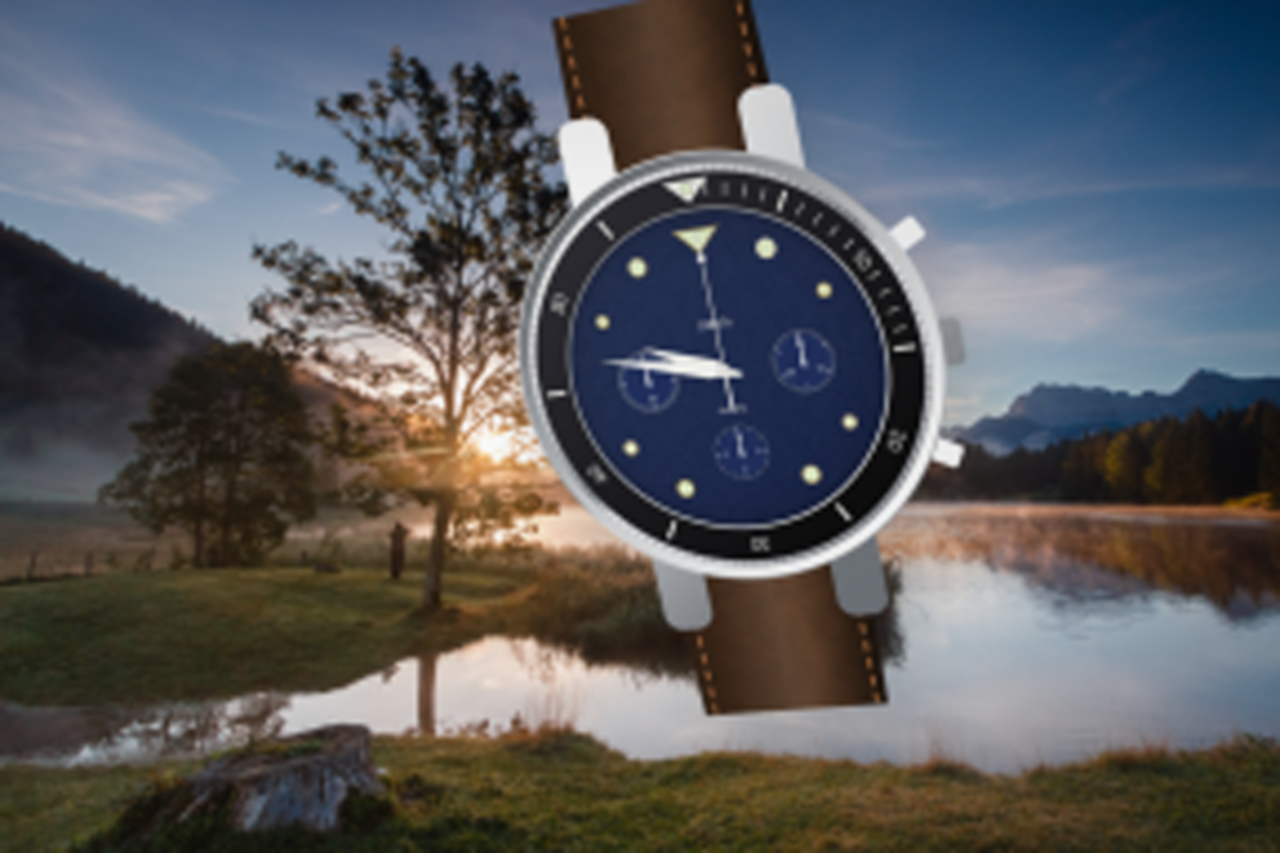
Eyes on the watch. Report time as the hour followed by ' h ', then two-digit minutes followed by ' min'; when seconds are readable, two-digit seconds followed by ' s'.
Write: 9 h 47 min
